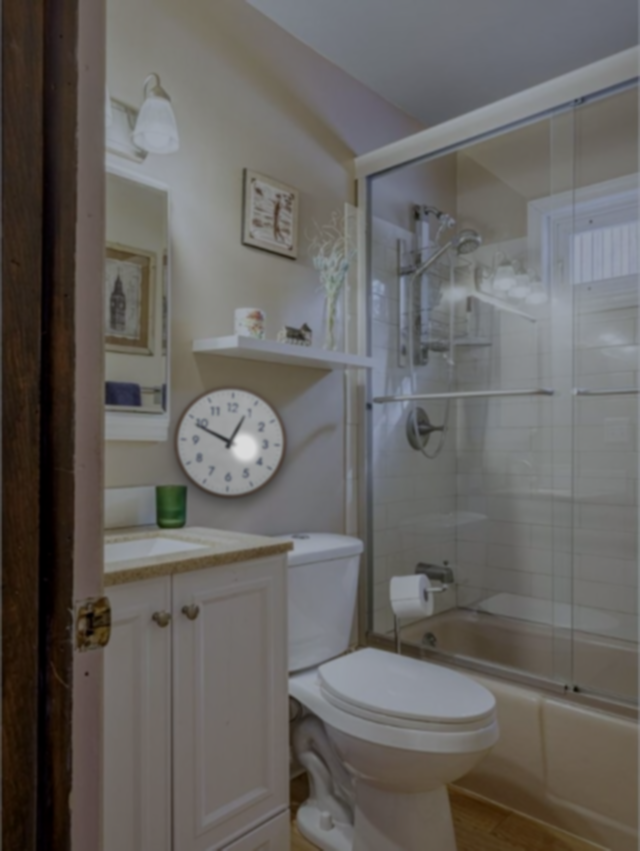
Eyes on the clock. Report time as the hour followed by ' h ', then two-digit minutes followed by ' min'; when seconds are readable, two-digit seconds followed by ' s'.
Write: 12 h 49 min
